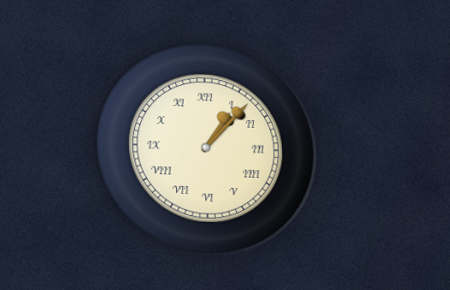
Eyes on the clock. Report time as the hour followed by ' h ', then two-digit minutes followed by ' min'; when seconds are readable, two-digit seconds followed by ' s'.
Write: 1 h 07 min
